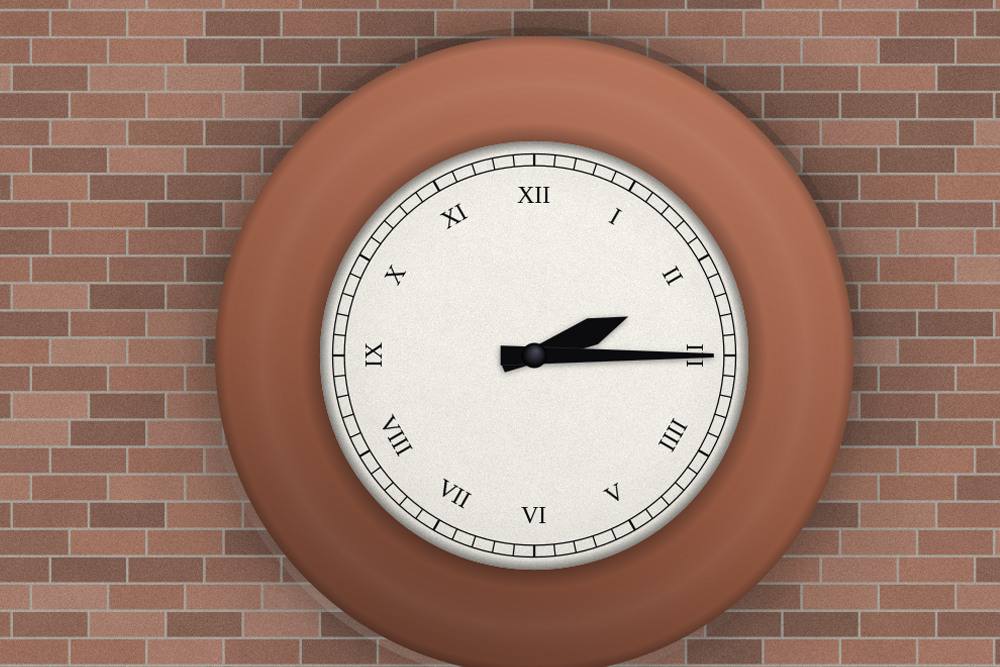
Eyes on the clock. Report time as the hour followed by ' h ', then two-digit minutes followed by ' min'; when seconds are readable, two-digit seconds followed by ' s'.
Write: 2 h 15 min
